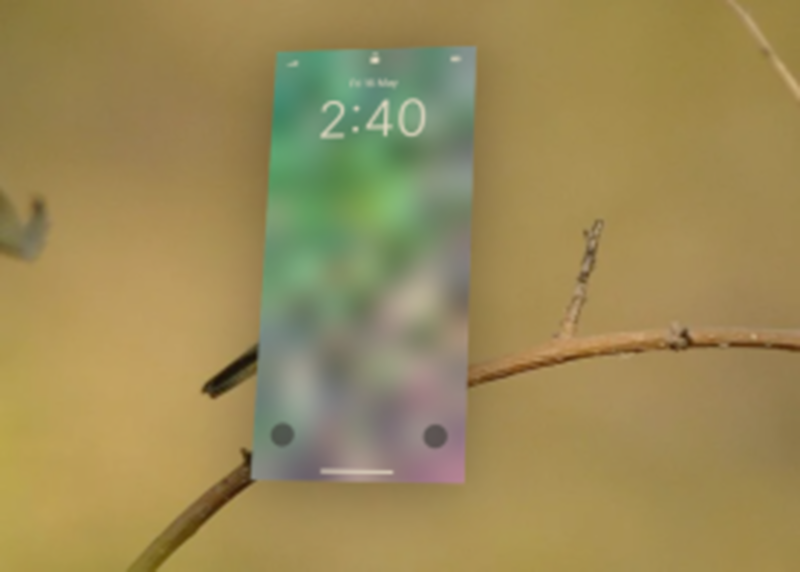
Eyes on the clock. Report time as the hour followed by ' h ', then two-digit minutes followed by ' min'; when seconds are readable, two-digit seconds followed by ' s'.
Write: 2 h 40 min
